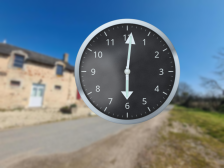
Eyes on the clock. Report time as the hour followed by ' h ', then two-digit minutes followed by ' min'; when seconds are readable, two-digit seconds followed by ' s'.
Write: 6 h 01 min
